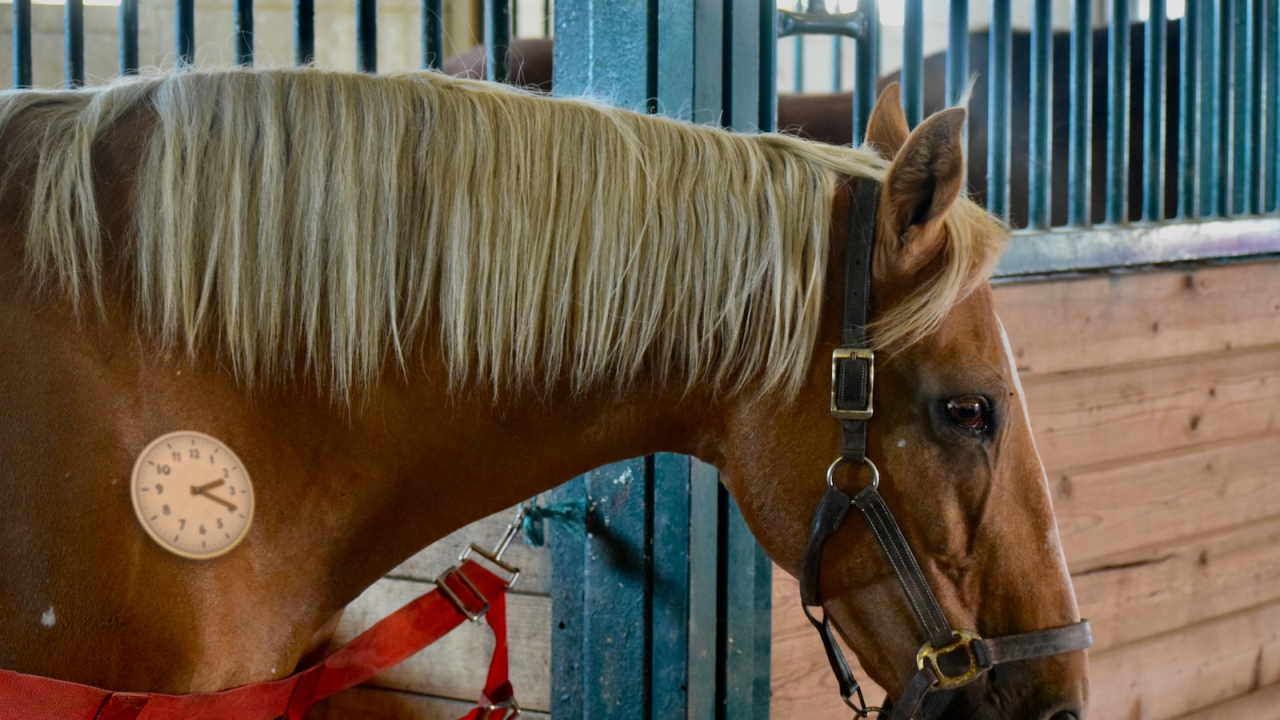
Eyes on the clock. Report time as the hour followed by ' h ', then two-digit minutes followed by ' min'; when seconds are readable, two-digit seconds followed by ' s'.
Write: 2 h 19 min
